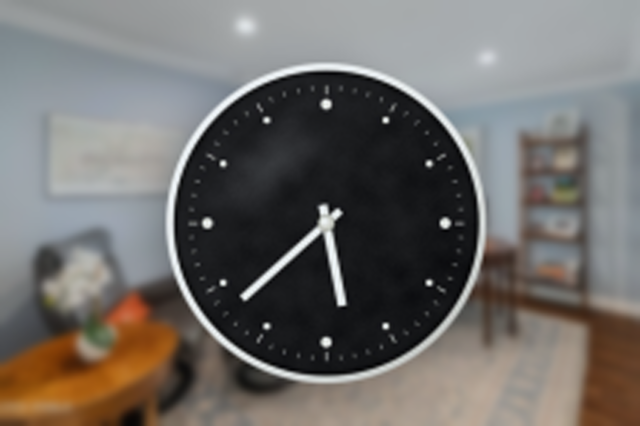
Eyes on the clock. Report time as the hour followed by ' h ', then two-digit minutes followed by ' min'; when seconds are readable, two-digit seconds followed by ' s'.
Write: 5 h 38 min
